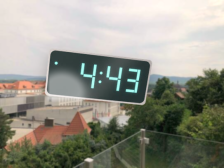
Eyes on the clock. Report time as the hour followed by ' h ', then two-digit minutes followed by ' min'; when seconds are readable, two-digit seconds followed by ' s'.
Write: 4 h 43 min
